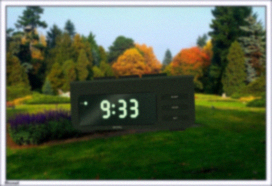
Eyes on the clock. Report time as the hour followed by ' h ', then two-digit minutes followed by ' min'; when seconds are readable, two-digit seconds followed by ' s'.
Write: 9 h 33 min
